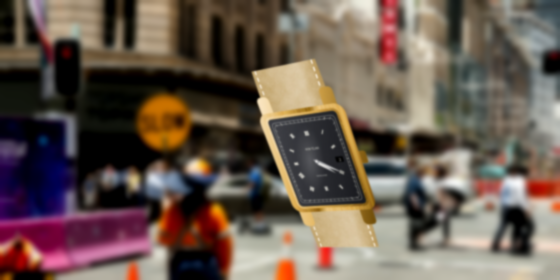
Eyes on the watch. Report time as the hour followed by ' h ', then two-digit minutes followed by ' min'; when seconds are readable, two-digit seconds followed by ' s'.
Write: 4 h 20 min
